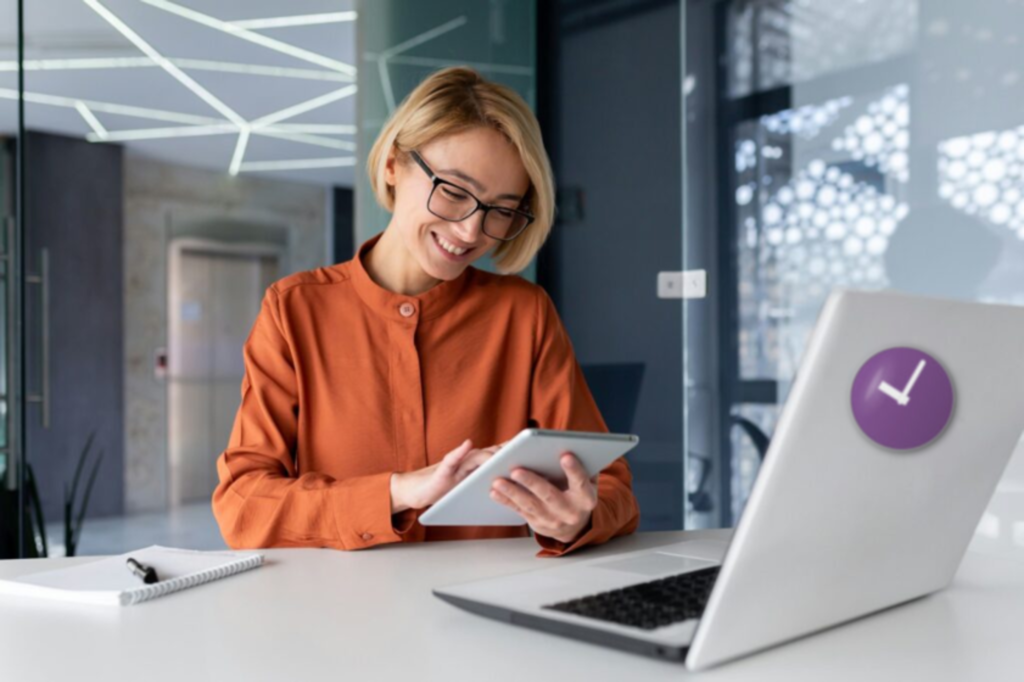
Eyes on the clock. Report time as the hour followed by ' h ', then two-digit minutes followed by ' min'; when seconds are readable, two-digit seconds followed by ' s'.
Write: 10 h 05 min
